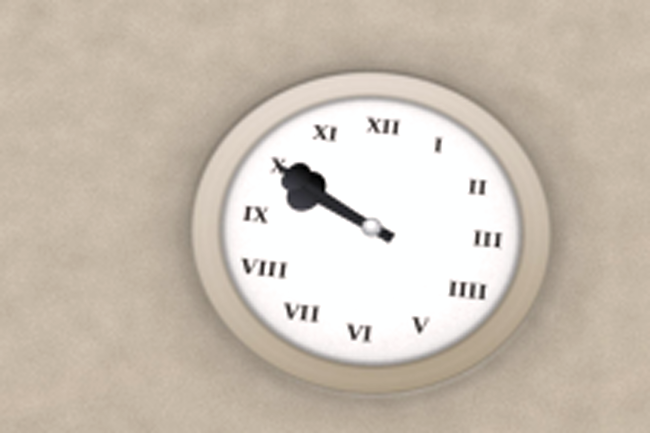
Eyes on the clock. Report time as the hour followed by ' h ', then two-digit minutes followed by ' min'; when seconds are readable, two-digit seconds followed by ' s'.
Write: 9 h 50 min
